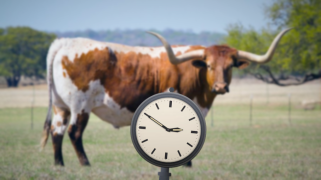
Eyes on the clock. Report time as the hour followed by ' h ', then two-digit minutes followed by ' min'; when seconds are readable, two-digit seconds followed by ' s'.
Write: 2 h 50 min
